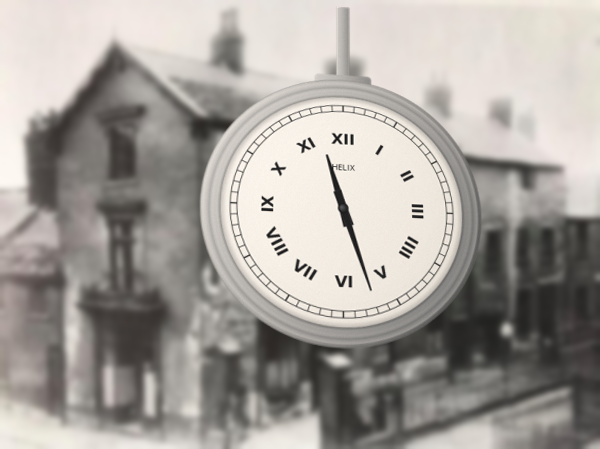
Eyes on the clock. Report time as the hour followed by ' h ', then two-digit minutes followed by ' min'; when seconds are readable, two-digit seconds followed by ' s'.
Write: 11 h 27 min
